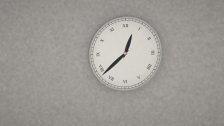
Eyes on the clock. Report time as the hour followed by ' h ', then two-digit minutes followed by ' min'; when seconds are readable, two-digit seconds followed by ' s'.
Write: 12 h 38 min
